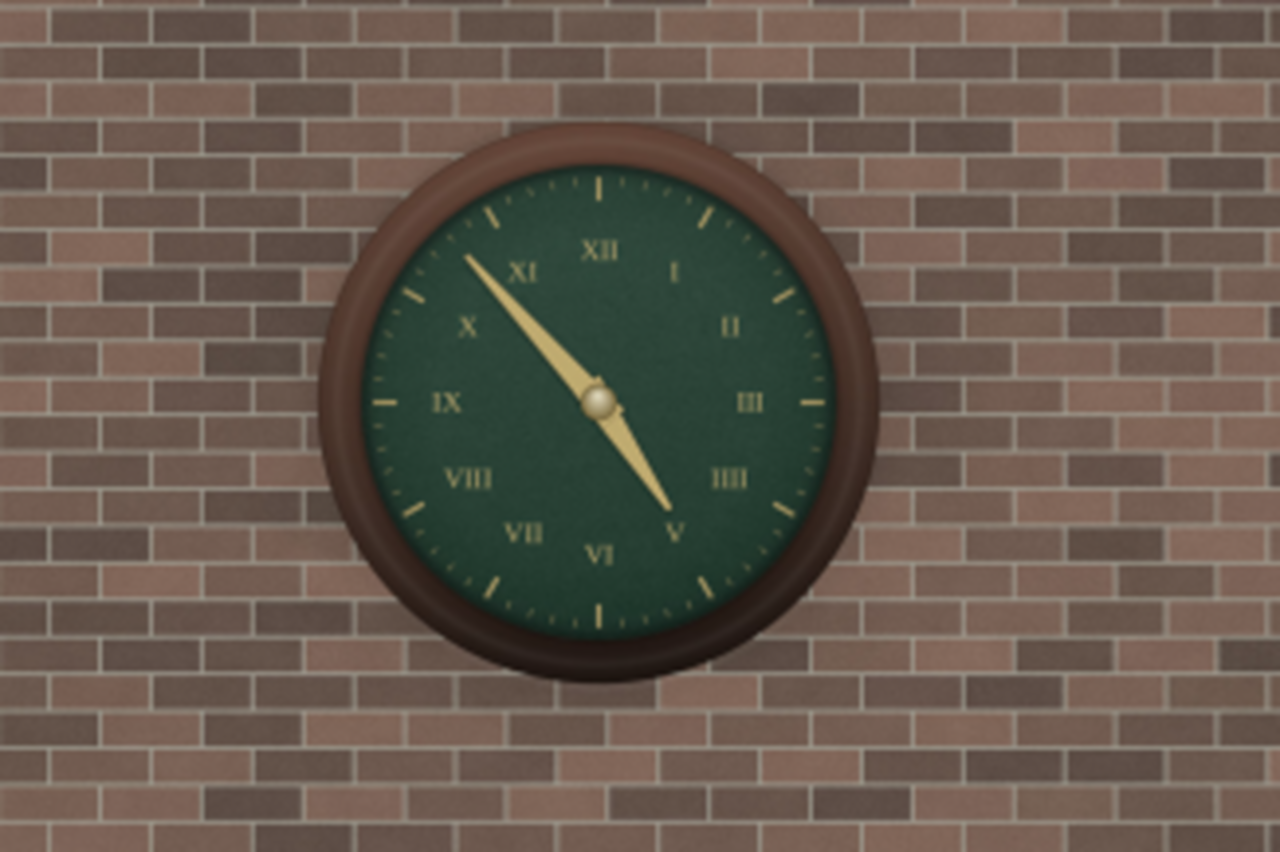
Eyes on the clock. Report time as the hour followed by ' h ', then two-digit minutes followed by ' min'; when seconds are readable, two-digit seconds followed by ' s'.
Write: 4 h 53 min
